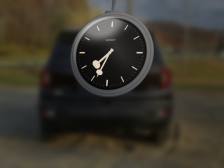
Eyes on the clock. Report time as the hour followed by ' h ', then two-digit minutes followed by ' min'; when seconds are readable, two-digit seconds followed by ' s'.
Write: 7 h 34 min
